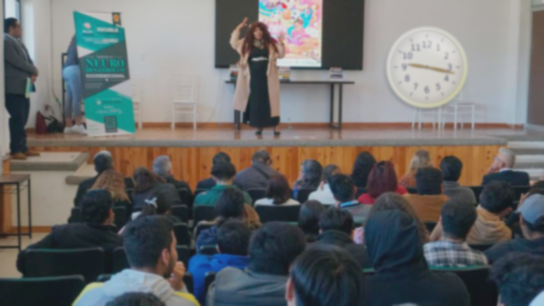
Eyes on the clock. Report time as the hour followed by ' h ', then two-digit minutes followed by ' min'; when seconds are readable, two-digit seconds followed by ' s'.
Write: 9 h 17 min
